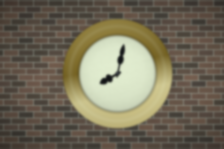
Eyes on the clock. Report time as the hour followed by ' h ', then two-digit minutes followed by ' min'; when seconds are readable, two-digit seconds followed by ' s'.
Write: 8 h 02 min
